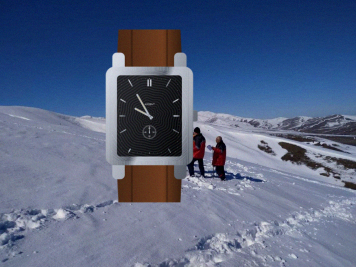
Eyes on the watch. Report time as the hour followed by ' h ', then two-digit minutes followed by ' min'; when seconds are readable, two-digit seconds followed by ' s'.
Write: 9 h 55 min
